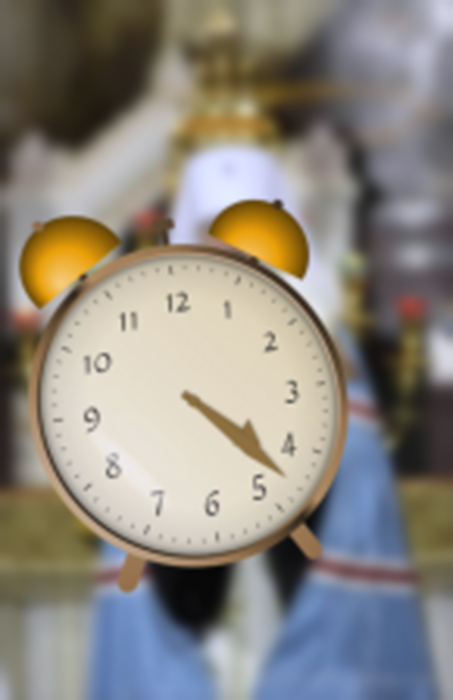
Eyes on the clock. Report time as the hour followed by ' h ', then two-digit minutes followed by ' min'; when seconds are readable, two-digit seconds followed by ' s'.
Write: 4 h 23 min
